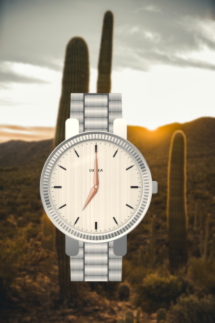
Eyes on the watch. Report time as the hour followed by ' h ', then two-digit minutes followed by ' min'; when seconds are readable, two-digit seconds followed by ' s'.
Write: 7 h 00 min
